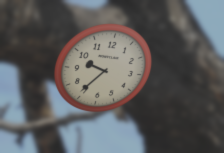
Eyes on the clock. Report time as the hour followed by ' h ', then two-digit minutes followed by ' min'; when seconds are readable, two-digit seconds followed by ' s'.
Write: 9 h 36 min
